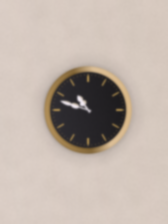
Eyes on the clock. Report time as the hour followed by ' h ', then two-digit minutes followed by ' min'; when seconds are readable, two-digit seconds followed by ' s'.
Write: 10 h 48 min
